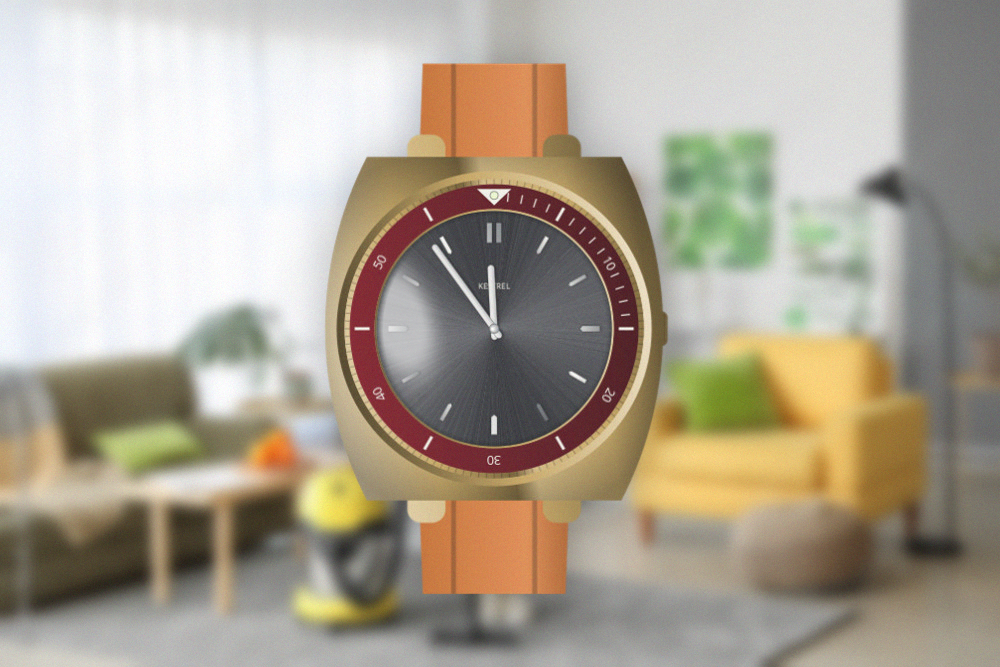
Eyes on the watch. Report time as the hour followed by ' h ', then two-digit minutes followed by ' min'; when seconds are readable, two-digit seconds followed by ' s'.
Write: 11 h 54 min
